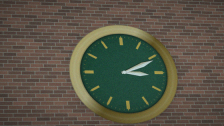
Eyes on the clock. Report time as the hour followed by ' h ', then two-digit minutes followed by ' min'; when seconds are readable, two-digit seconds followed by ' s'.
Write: 3 h 11 min
